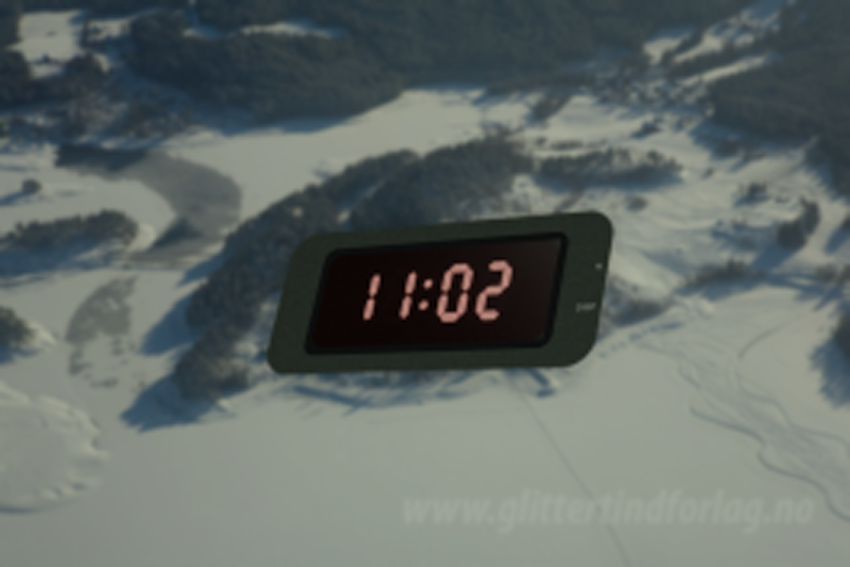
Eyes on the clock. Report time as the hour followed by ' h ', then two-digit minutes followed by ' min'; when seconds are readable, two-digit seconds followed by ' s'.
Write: 11 h 02 min
